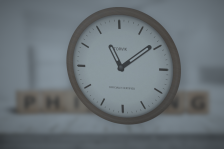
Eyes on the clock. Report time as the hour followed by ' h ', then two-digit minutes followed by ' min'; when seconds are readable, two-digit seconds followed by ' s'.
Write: 11 h 09 min
